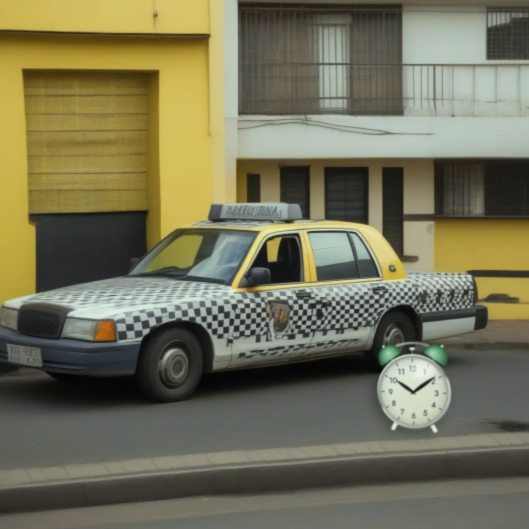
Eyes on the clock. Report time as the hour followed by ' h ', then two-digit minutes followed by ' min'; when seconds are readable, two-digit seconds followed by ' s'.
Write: 10 h 09 min
